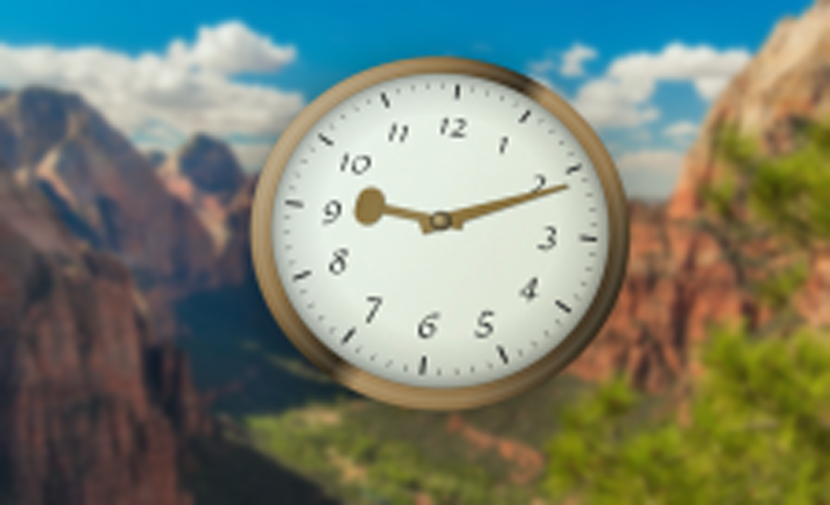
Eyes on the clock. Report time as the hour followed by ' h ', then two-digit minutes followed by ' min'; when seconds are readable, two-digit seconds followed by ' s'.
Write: 9 h 11 min
